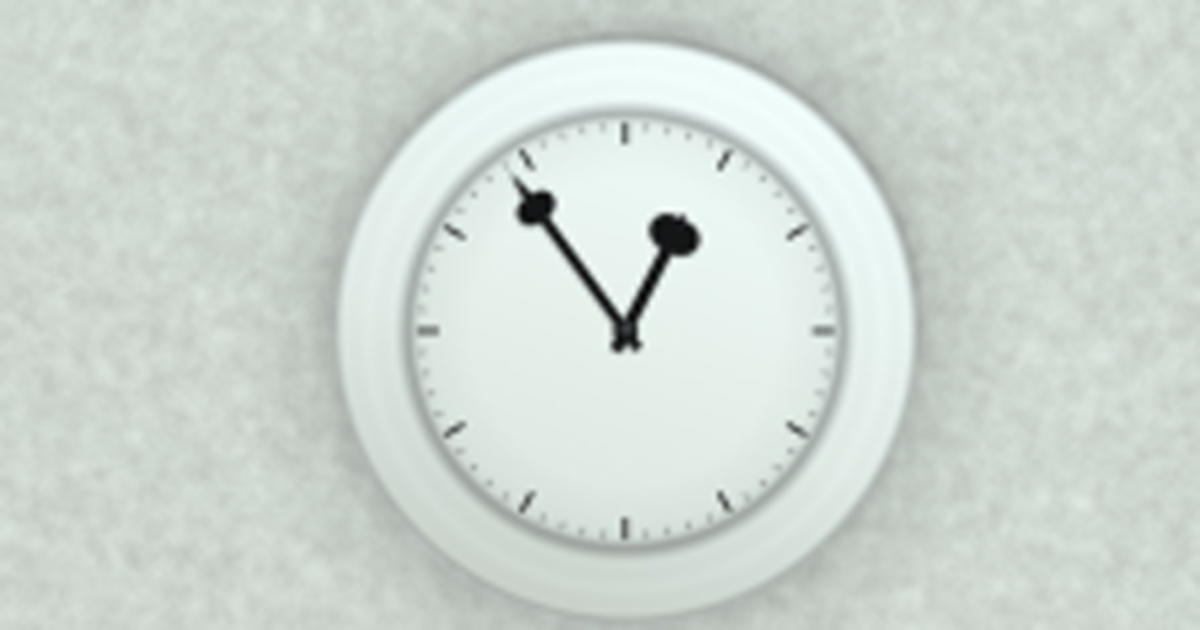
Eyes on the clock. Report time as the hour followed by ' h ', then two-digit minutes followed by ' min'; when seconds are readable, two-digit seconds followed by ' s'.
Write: 12 h 54 min
